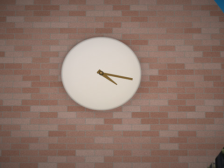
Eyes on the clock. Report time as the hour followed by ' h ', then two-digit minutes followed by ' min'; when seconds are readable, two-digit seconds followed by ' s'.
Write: 4 h 17 min
